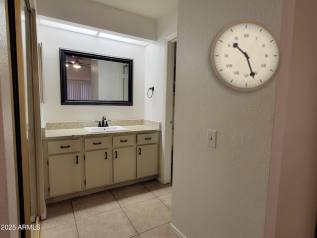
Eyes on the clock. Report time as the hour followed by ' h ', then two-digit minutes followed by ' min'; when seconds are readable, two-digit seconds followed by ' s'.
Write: 10 h 27 min
